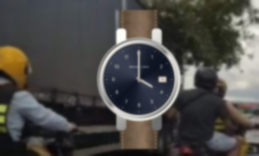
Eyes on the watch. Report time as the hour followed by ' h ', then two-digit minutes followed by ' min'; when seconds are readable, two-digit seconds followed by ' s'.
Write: 4 h 00 min
